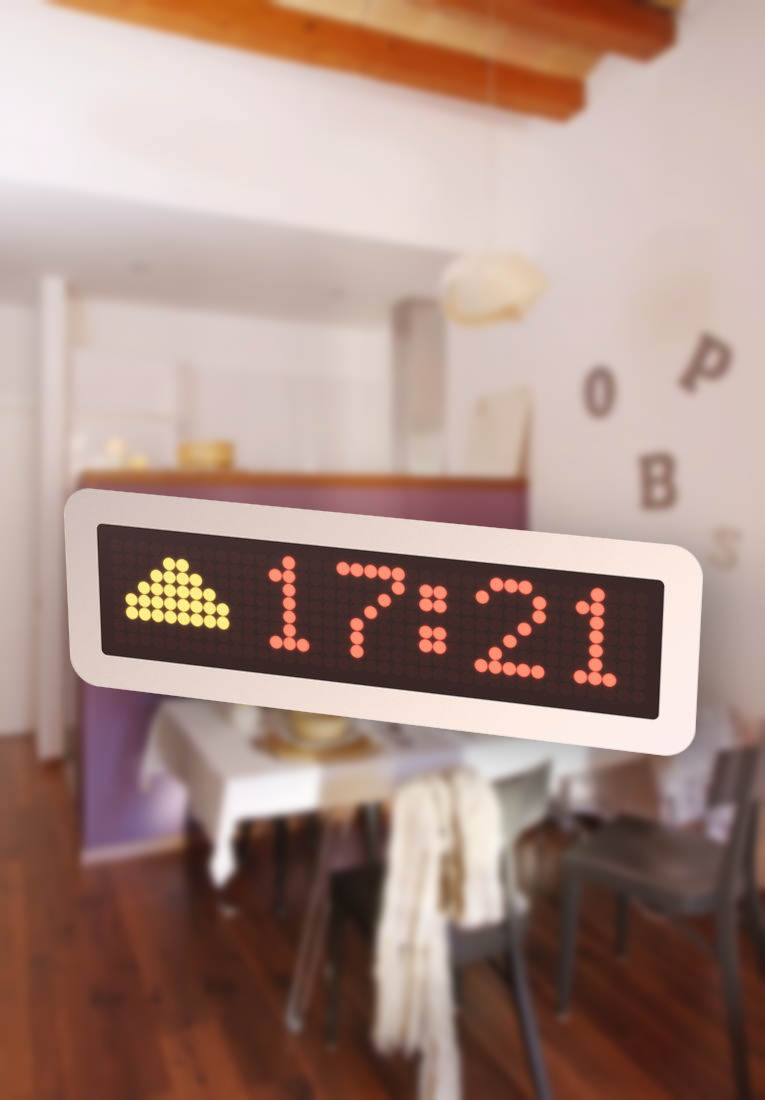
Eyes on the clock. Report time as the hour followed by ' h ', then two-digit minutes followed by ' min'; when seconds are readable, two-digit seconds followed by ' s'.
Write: 17 h 21 min
